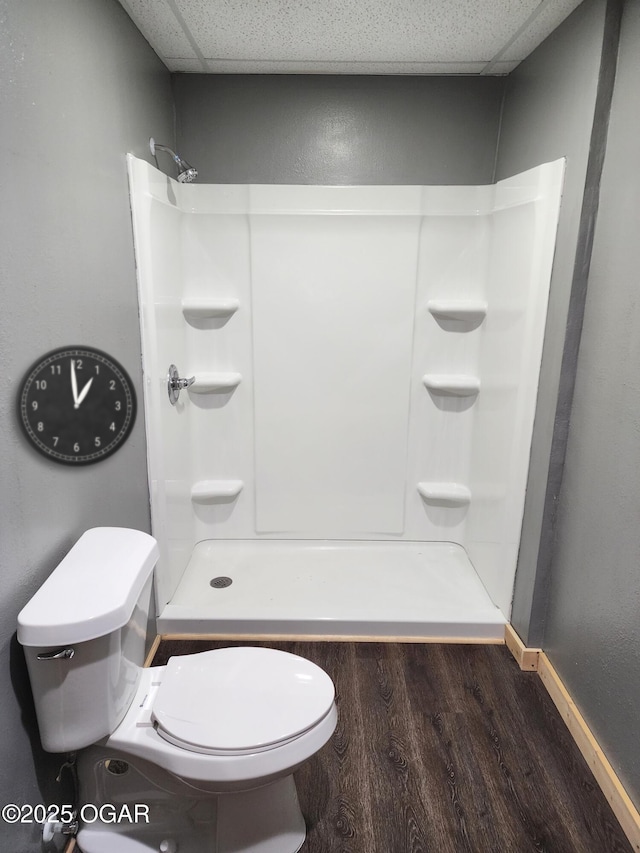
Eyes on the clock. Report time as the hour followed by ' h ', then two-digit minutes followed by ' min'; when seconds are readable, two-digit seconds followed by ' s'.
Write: 12 h 59 min
